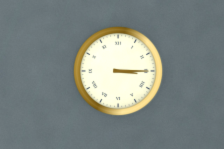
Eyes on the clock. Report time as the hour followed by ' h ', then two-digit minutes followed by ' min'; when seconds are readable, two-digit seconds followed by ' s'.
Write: 3 h 15 min
